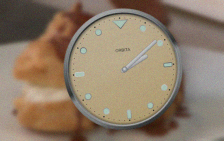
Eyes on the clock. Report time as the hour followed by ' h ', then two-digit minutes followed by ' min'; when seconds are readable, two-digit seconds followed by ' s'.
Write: 2 h 09 min
